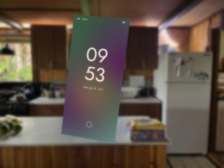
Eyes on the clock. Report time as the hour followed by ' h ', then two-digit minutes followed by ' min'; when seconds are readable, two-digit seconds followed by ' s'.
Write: 9 h 53 min
